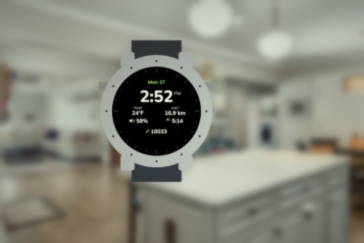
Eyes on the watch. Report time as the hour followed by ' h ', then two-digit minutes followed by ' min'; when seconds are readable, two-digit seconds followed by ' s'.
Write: 2 h 52 min
